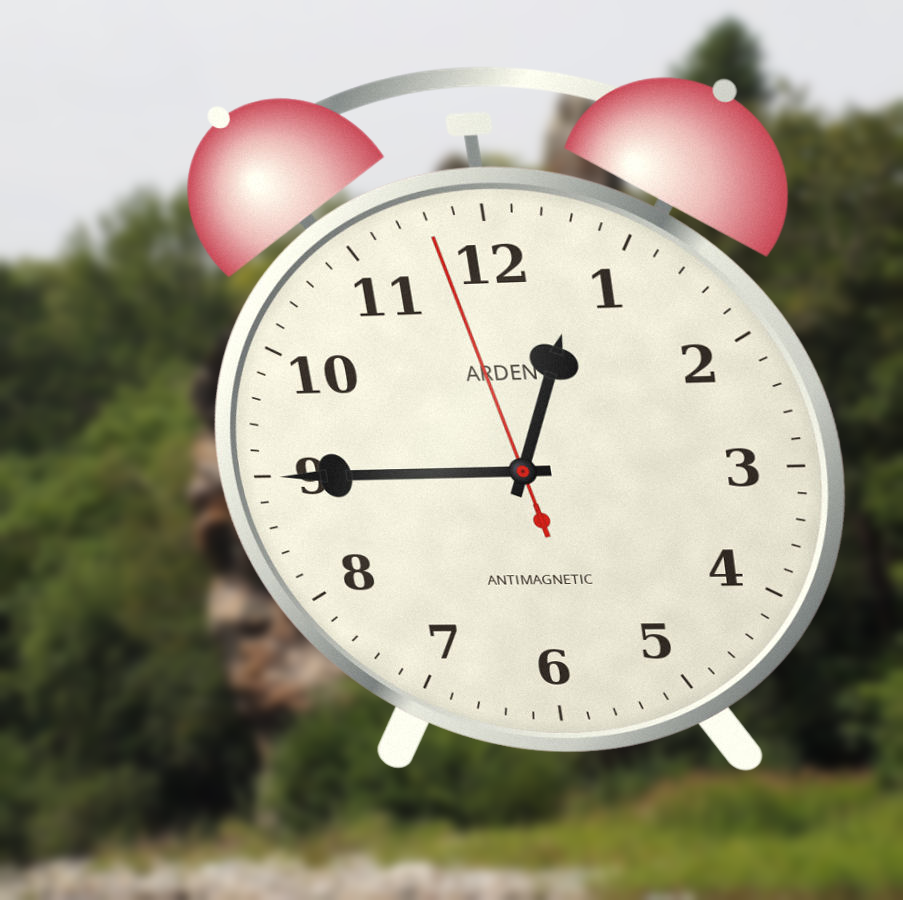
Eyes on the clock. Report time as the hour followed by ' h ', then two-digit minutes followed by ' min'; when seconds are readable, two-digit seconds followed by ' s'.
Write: 12 h 44 min 58 s
